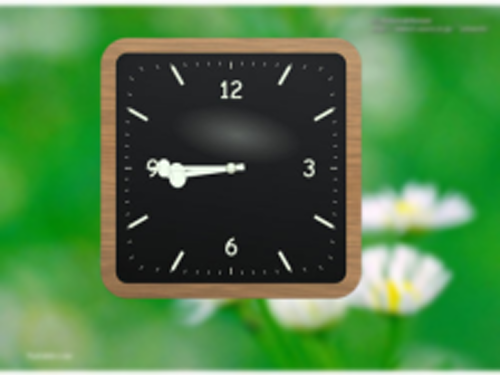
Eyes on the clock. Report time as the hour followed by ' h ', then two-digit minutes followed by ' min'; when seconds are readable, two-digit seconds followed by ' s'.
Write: 8 h 45 min
